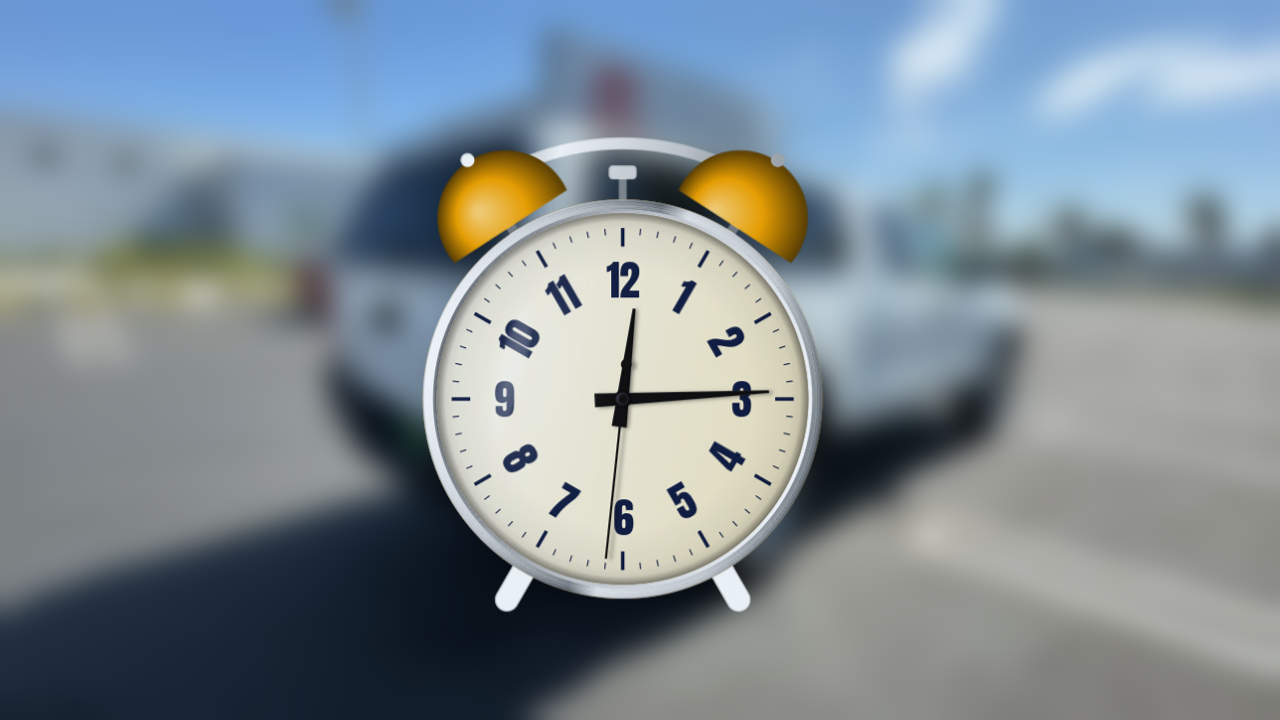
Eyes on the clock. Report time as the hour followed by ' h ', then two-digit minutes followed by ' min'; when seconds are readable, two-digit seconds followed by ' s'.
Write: 12 h 14 min 31 s
